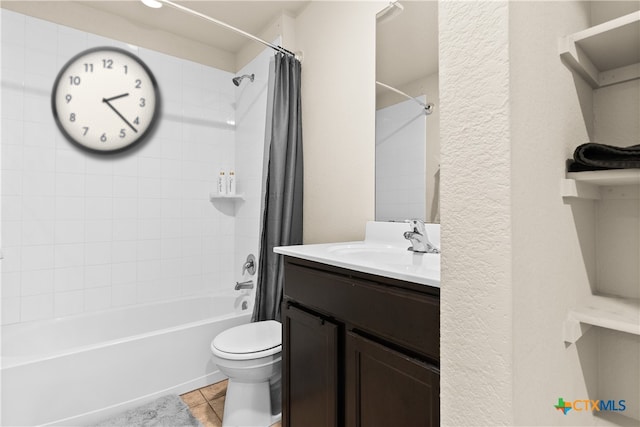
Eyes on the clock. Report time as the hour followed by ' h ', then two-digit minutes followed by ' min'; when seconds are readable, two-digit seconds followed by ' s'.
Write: 2 h 22 min
